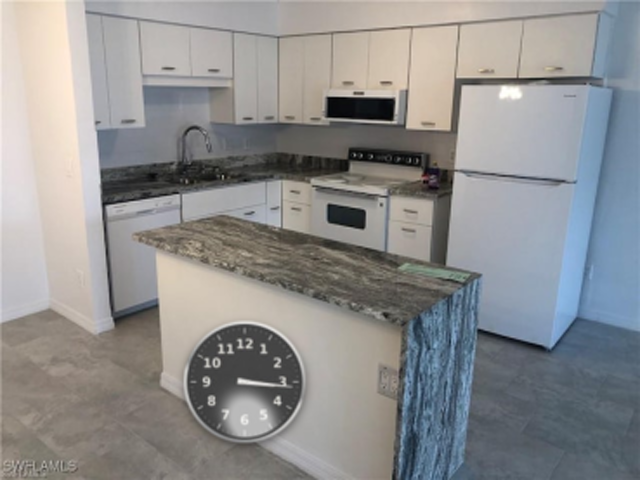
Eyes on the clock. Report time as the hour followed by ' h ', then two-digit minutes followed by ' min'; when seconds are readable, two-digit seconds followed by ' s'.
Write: 3 h 16 min
